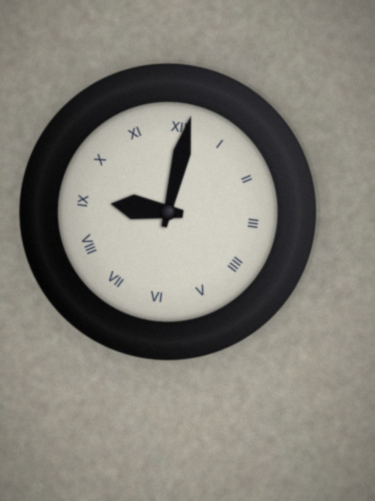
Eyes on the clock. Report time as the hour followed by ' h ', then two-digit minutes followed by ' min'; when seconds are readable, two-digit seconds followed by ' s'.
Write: 9 h 01 min
